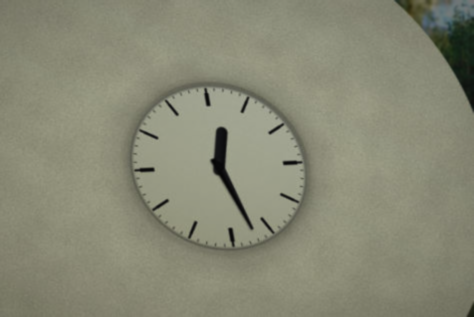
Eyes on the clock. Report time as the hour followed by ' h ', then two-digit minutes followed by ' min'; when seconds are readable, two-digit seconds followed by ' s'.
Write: 12 h 27 min
